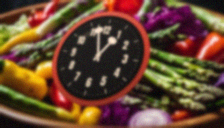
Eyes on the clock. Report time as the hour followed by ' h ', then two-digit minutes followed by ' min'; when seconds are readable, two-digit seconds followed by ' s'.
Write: 12 h 57 min
